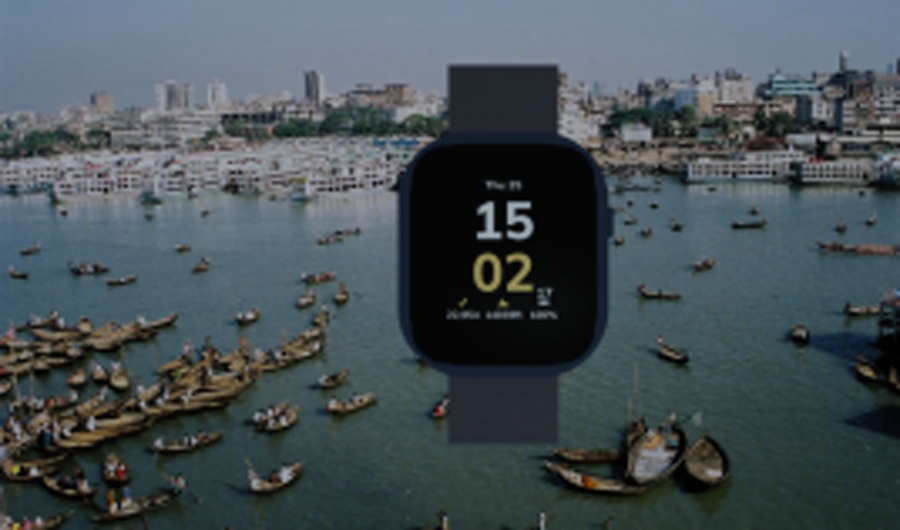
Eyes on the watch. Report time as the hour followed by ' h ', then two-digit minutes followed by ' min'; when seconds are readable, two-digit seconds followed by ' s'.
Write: 15 h 02 min
